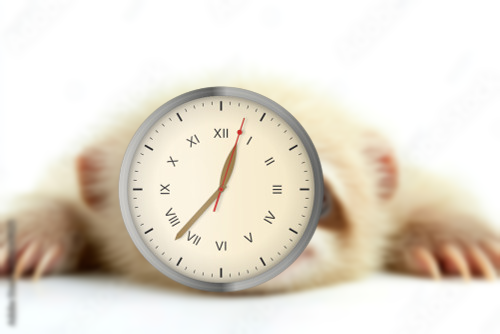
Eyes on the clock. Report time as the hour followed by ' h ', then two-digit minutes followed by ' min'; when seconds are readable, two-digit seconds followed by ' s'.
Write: 12 h 37 min 03 s
